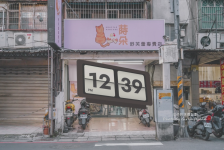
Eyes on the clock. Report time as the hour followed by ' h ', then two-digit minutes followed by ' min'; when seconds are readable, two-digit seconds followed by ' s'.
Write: 12 h 39 min
